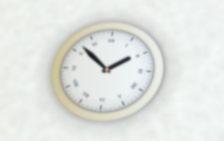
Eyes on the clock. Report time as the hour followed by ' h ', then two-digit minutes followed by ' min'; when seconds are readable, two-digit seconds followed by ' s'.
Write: 1 h 52 min
